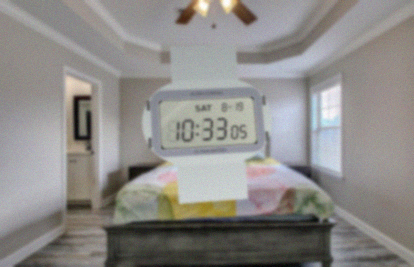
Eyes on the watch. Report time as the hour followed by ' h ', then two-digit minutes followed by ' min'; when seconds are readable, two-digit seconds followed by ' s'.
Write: 10 h 33 min 05 s
